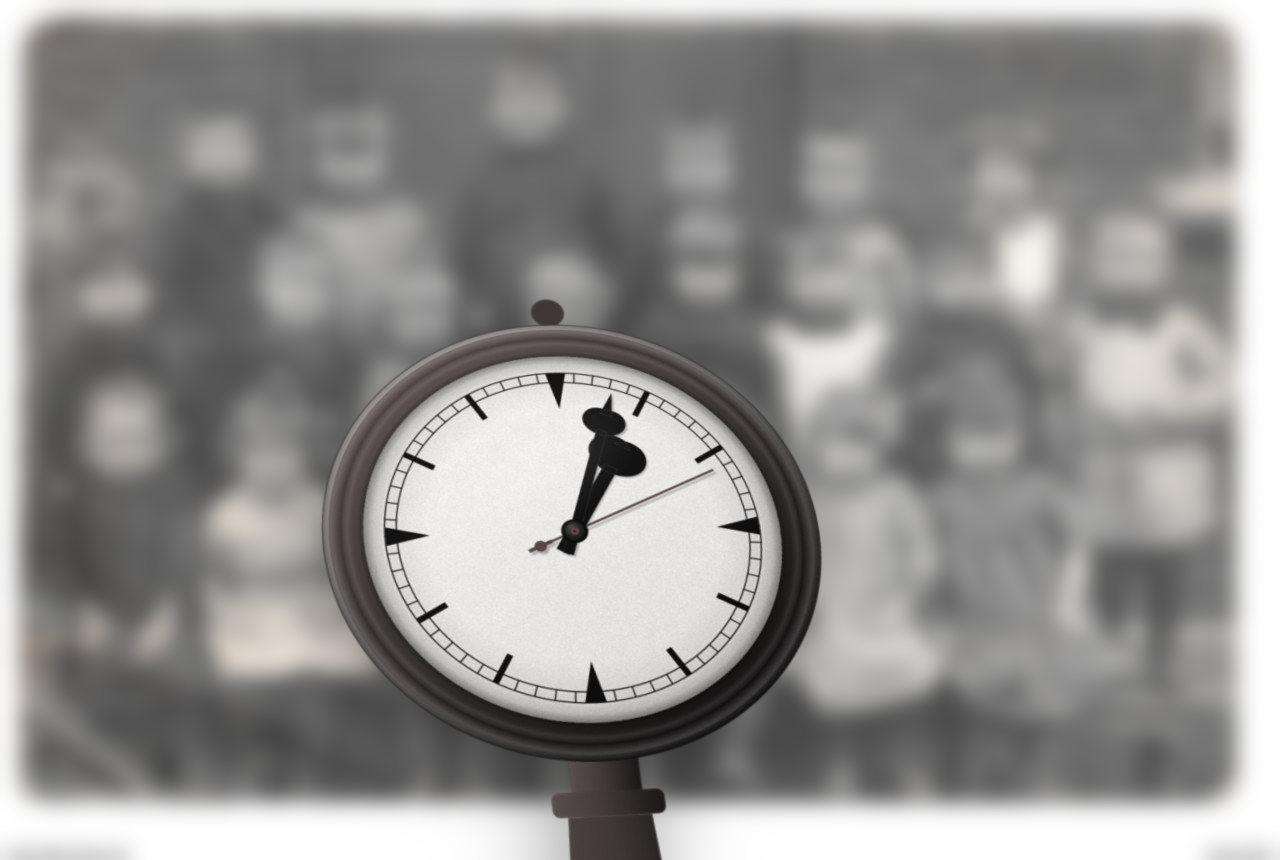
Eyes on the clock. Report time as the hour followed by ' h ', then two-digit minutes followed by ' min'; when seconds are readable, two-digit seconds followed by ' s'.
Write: 1 h 03 min 11 s
